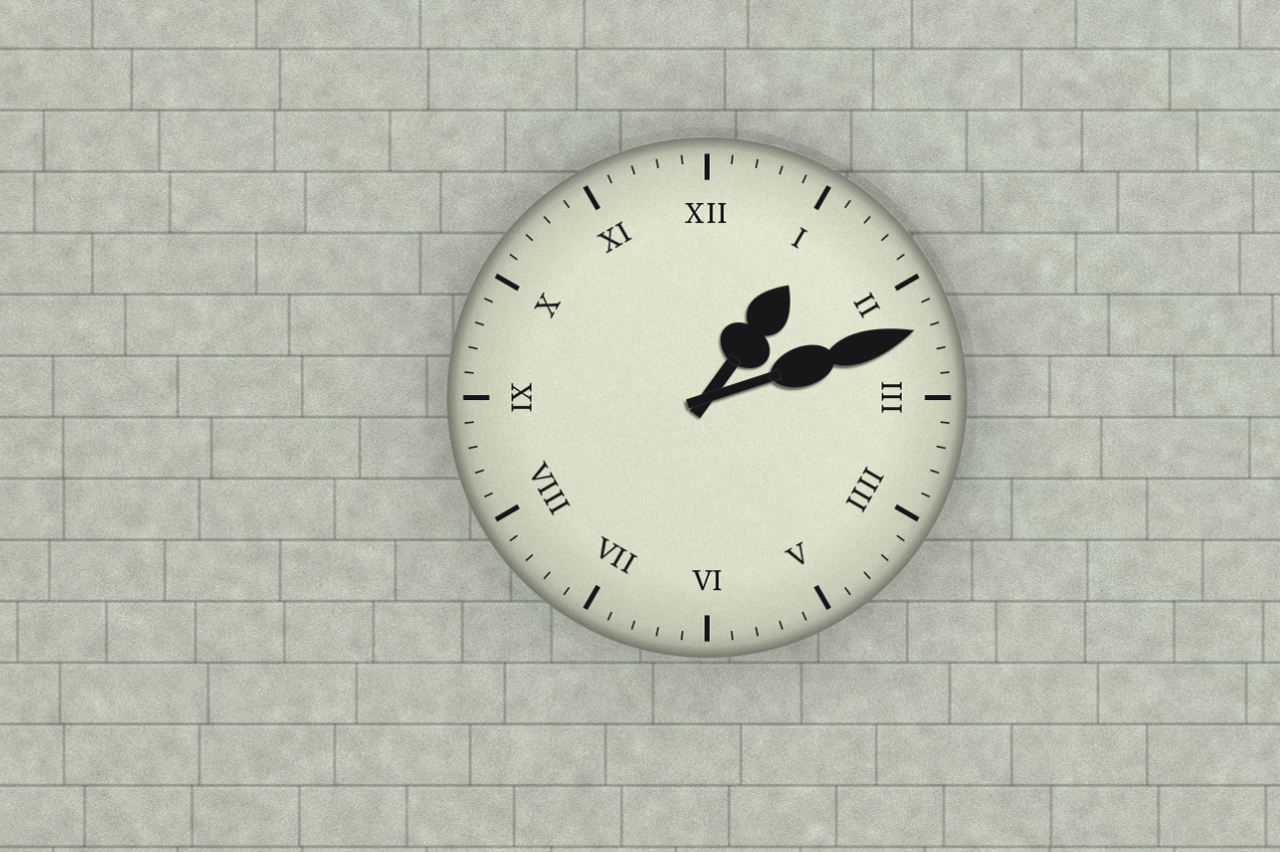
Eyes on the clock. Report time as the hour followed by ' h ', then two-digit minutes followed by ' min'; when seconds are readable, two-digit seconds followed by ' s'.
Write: 1 h 12 min
